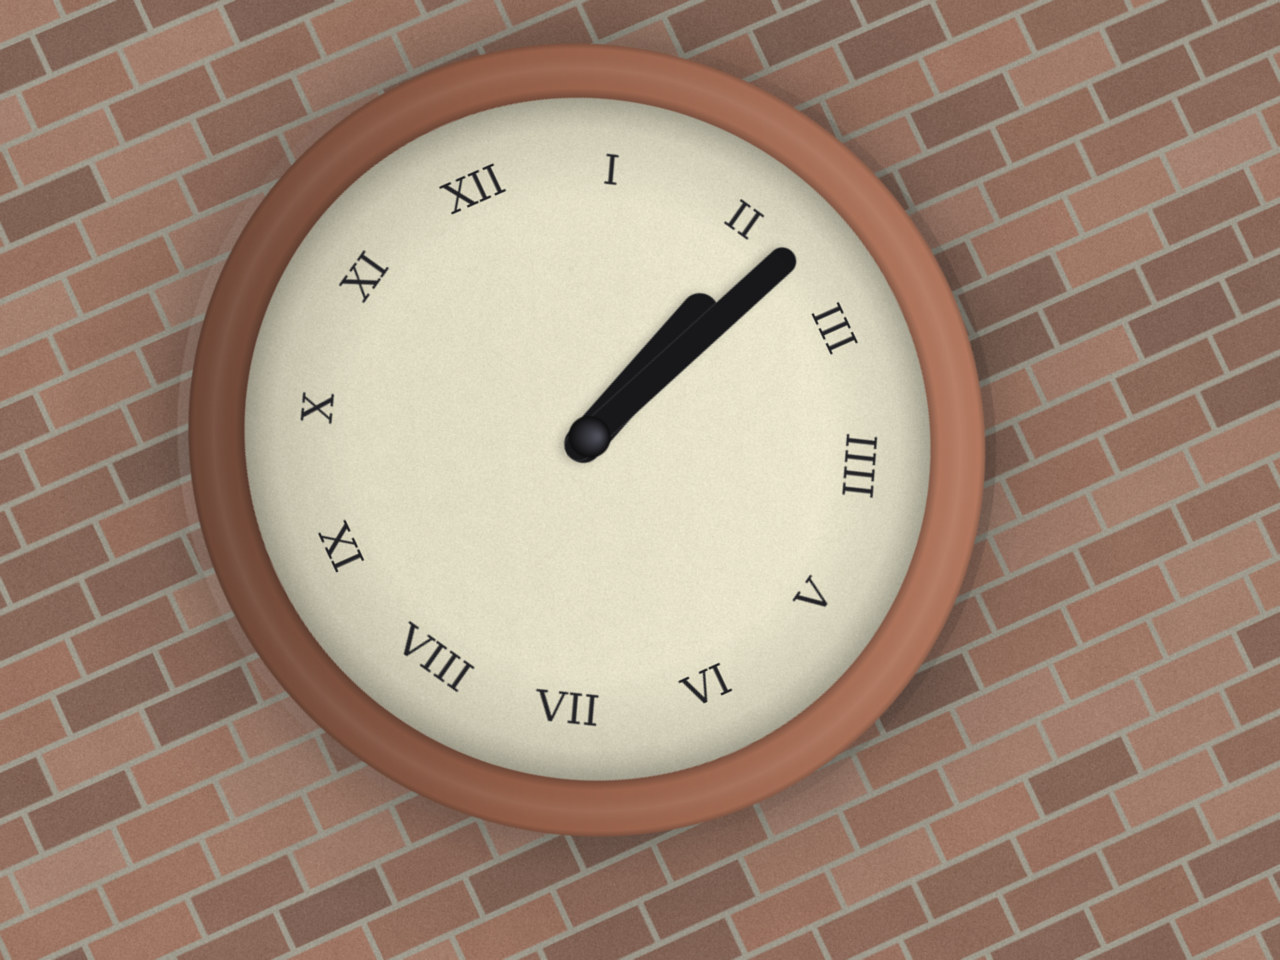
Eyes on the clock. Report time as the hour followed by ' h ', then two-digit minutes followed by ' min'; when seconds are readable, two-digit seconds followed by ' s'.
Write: 2 h 12 min
